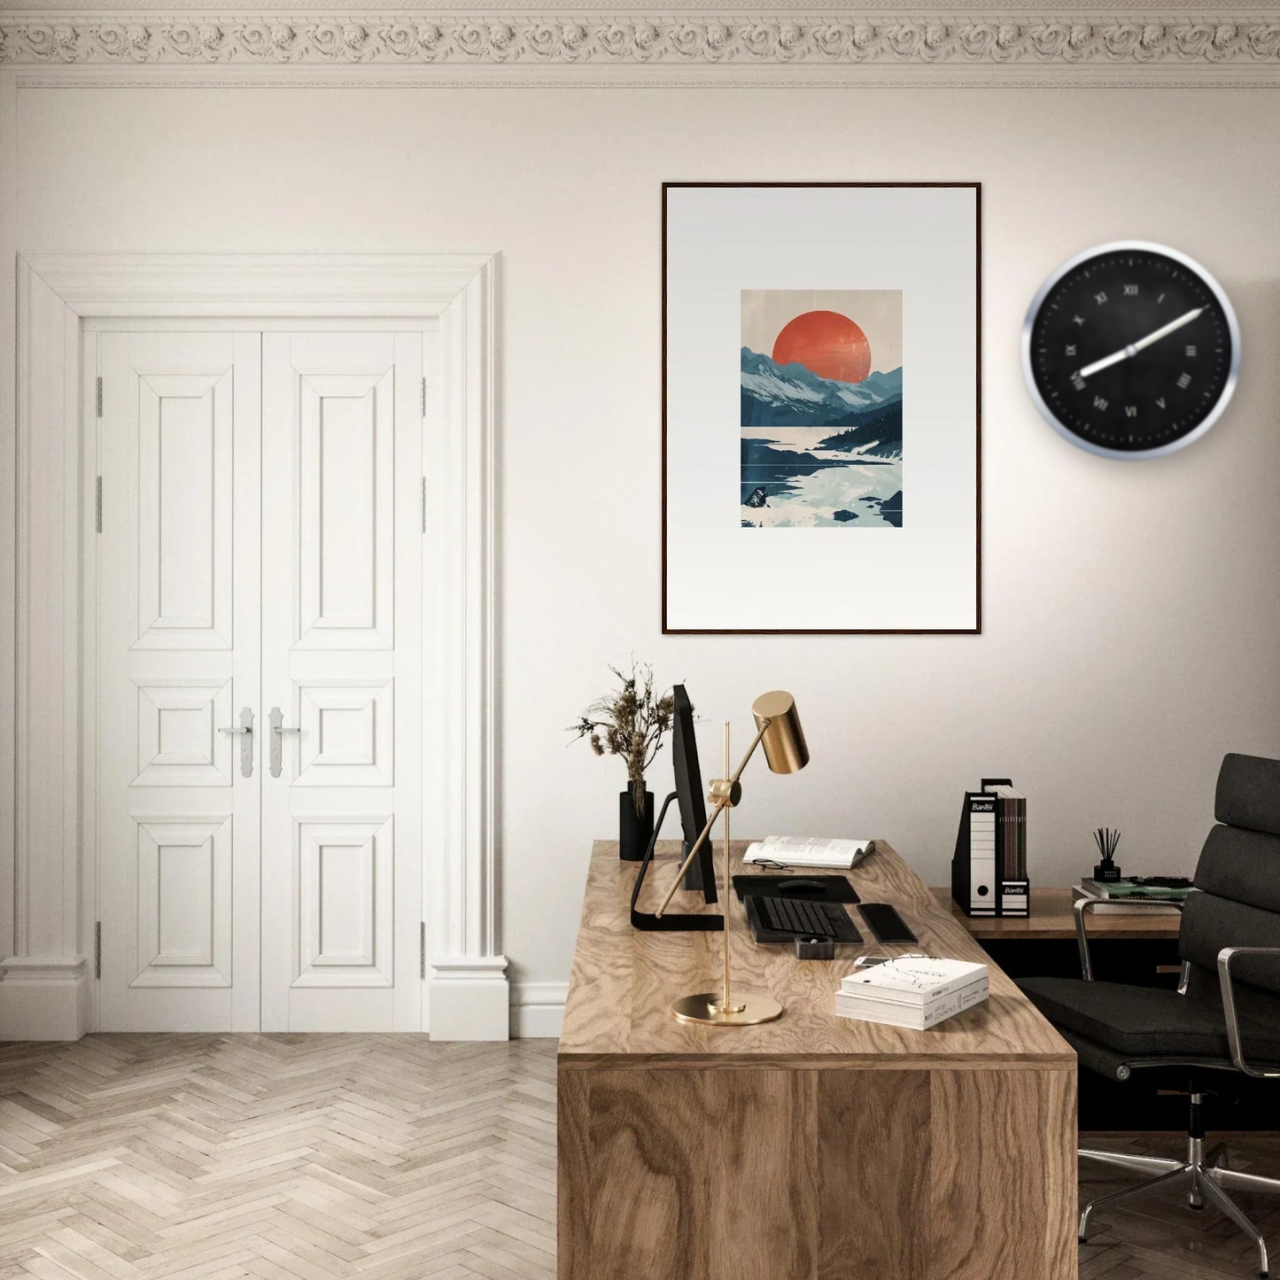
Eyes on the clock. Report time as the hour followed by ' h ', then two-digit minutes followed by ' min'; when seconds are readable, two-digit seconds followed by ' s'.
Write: 8 h 10 min
